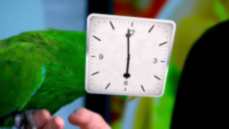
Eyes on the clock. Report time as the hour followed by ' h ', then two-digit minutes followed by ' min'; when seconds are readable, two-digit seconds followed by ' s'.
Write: 5 h 59 min
